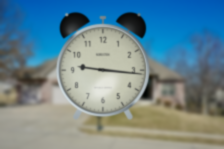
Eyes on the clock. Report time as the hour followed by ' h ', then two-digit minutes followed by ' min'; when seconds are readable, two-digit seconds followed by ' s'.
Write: 9 h 16 min
